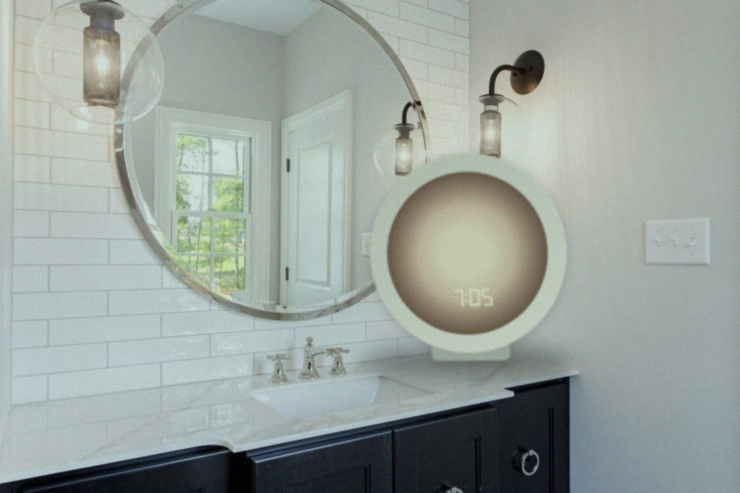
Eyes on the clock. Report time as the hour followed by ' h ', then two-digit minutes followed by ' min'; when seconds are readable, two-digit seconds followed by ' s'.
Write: 7 h 05 min
